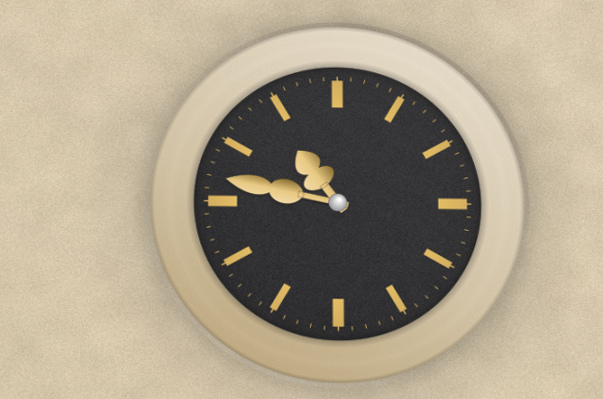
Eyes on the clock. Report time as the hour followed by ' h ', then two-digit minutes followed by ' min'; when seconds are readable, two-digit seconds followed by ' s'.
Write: 10 h 47 min
